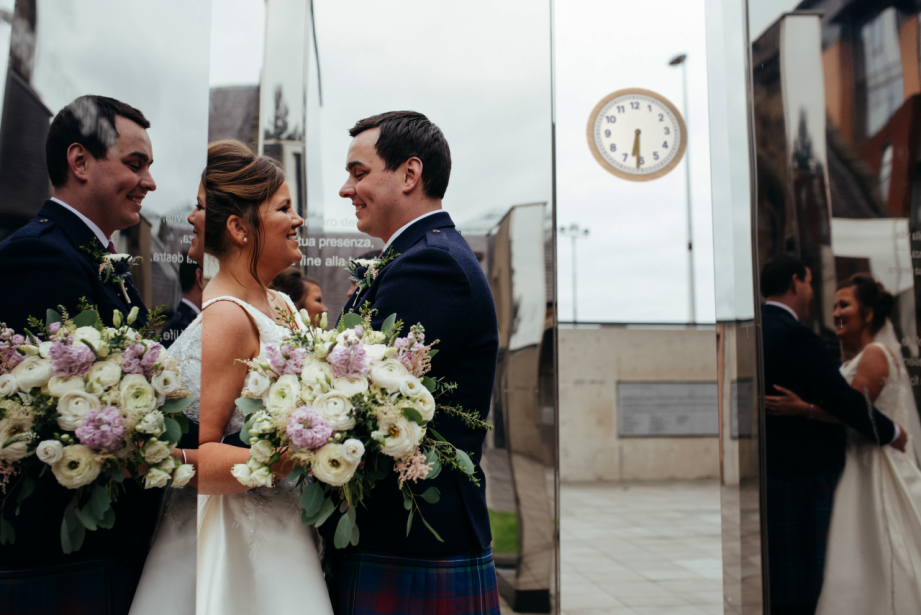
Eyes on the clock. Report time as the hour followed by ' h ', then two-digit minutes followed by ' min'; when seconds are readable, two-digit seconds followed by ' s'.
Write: 6 h 31 min
